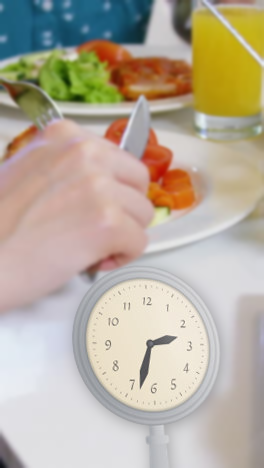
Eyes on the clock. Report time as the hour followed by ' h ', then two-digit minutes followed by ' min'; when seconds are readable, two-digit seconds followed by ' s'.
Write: 2 h 33 min
